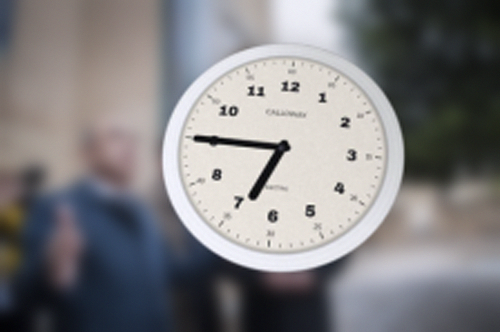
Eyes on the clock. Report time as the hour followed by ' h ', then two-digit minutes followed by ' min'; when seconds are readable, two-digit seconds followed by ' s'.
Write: 6 h 45 min
